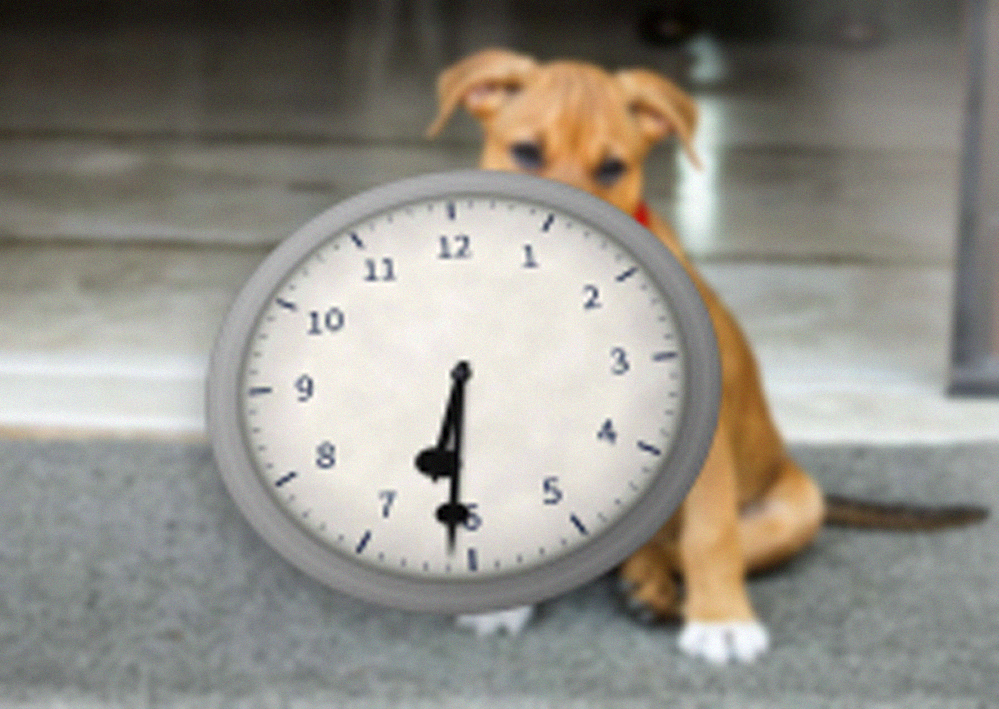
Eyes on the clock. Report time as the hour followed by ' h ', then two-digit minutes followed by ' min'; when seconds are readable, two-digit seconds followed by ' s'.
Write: 6 h 31 min
